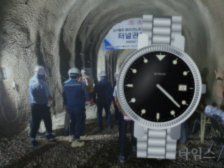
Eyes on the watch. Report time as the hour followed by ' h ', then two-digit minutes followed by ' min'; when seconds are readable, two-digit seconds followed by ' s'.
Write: 4 h 22 min
